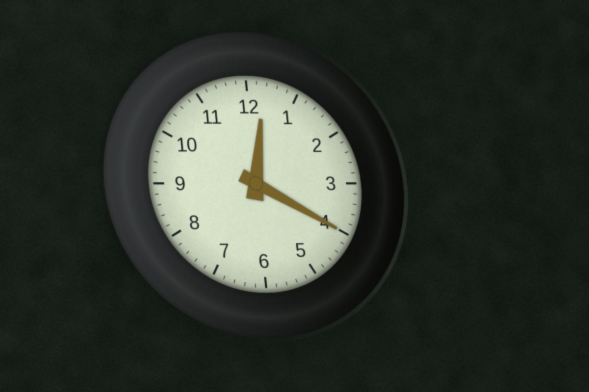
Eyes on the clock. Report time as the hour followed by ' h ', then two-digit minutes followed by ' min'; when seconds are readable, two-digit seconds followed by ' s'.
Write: 12 h 20 min
